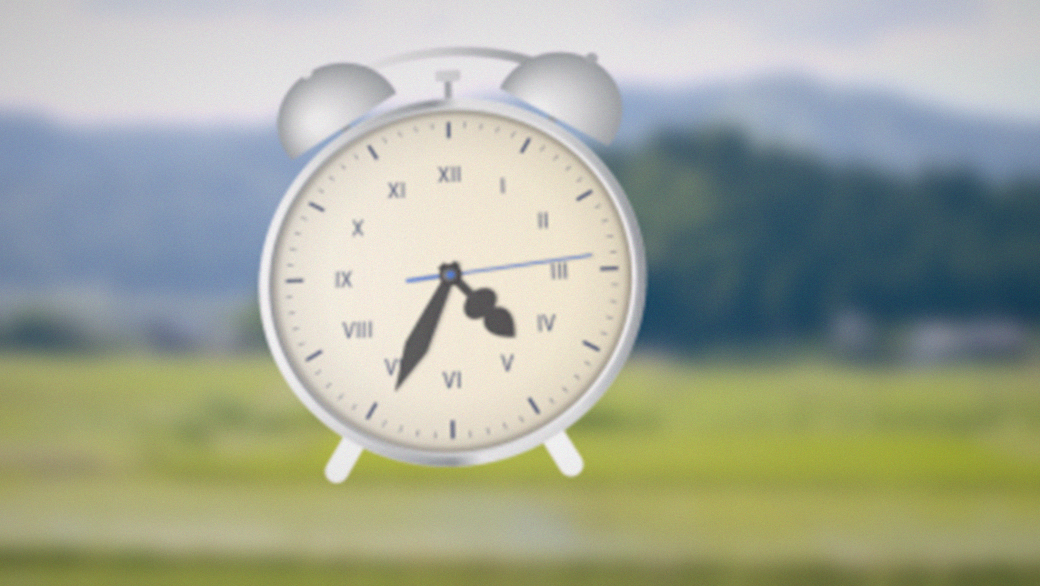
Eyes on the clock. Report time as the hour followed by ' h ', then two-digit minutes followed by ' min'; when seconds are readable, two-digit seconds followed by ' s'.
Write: 4 h 34 min 14 s
